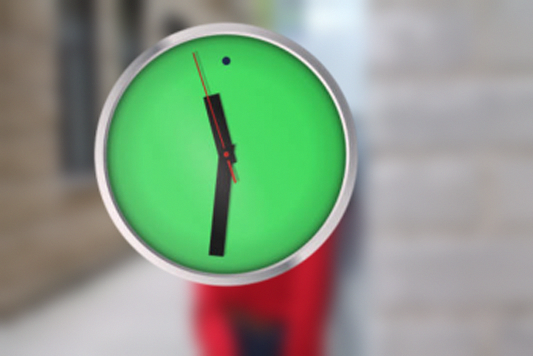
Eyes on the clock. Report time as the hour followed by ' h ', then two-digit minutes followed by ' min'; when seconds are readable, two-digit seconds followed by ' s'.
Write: 11 h 30 min 57 s
